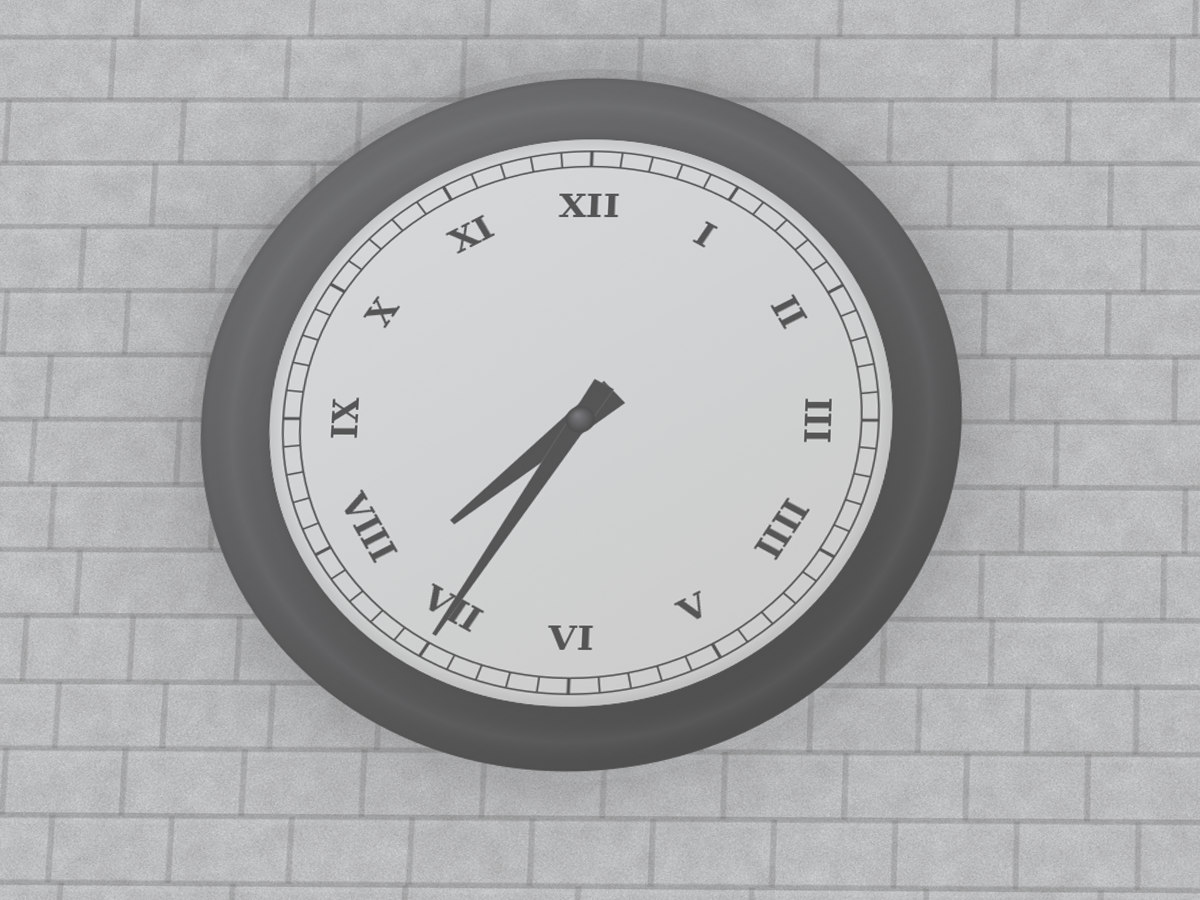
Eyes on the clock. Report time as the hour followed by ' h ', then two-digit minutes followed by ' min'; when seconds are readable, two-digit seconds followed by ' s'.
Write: 7 h 35 min
